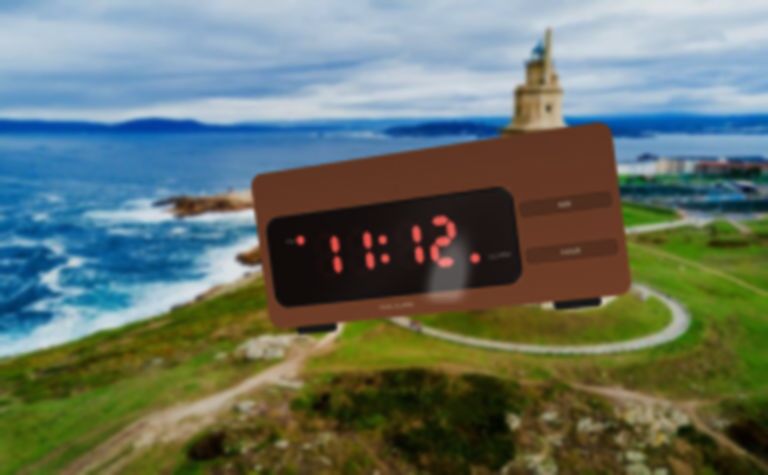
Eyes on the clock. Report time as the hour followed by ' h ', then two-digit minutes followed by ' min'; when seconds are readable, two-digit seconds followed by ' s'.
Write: 11 h 12 min
